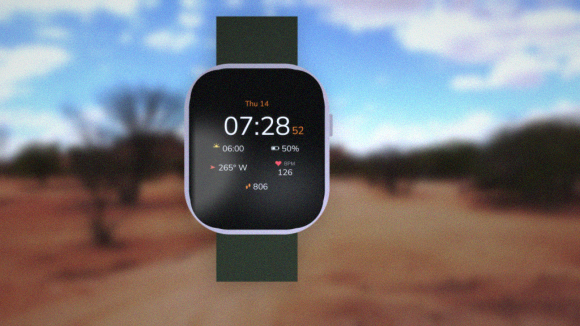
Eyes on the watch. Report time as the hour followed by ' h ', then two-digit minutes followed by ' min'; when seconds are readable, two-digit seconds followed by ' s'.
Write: 7 h 28 min 52 s
